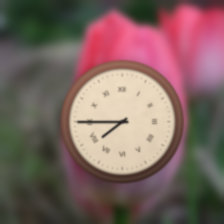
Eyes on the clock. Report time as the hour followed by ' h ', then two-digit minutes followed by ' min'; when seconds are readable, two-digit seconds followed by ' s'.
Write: 7 h 45 min
